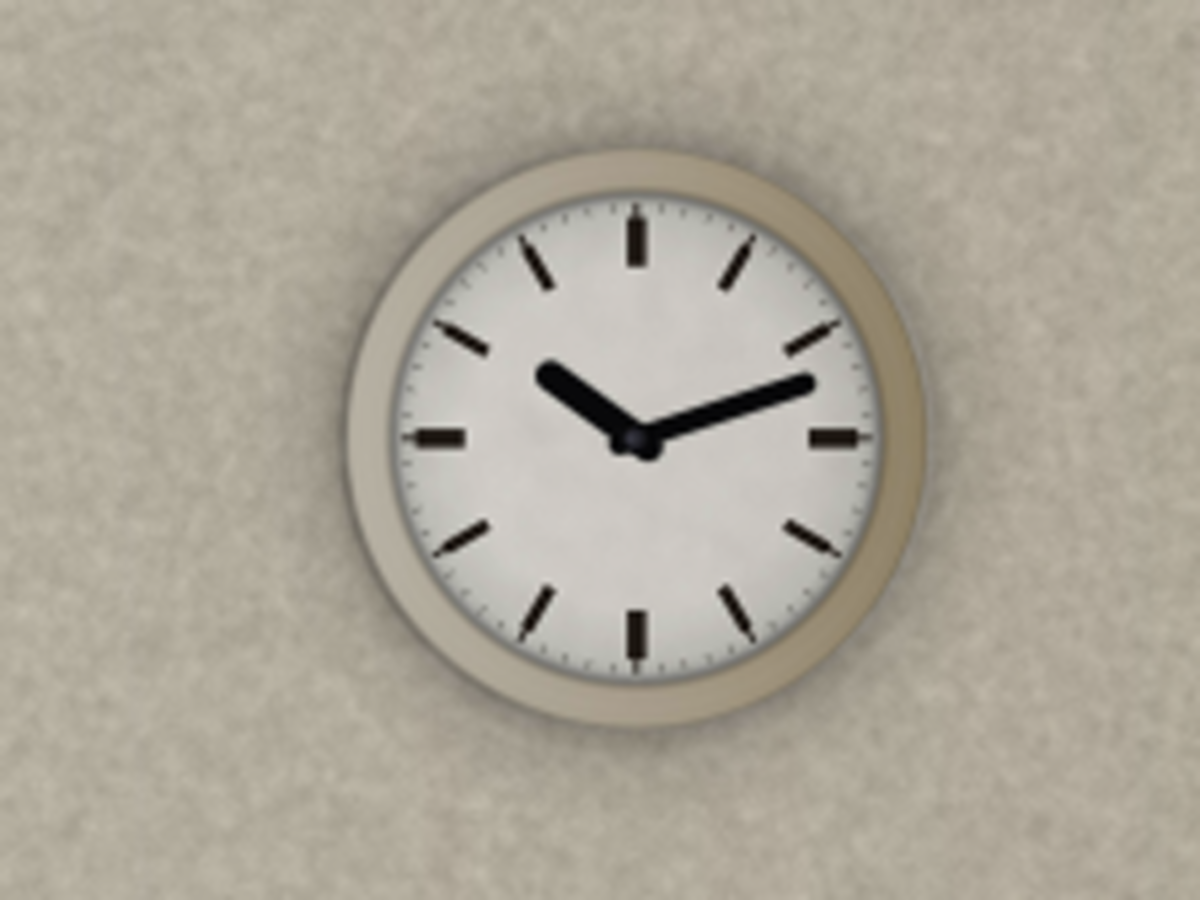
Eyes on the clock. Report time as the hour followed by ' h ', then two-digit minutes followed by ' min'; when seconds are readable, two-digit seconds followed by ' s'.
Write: 10 h 12 min
